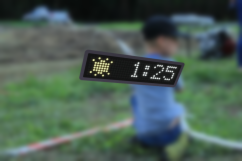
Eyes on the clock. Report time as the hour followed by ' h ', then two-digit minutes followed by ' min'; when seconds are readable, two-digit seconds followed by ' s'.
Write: 1 h 25 min
